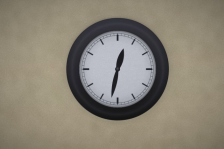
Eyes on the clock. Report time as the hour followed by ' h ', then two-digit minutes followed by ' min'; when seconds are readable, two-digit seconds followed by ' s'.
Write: 12 h 32 min
